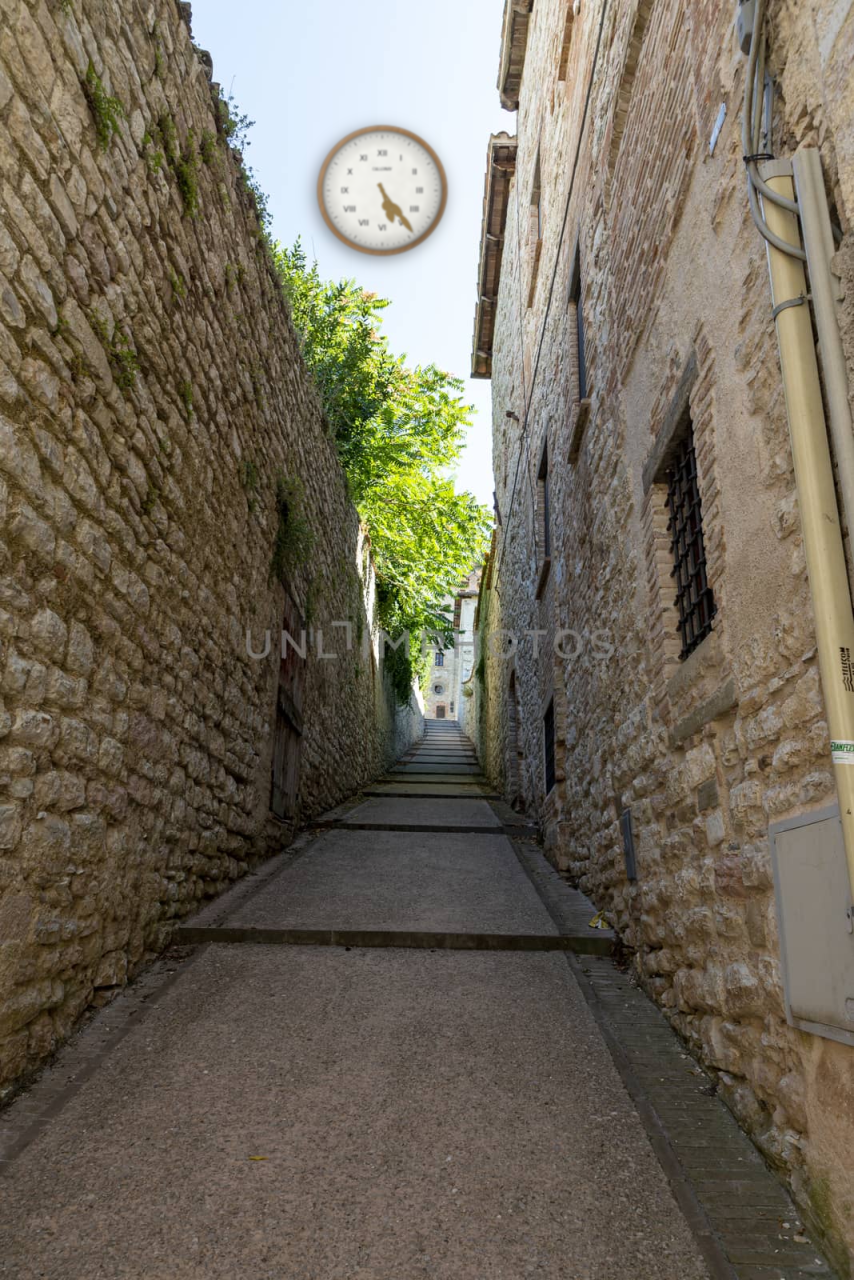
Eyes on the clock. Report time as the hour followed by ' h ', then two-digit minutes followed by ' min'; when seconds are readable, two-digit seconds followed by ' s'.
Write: 5 h 24 min
